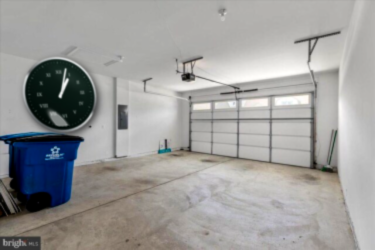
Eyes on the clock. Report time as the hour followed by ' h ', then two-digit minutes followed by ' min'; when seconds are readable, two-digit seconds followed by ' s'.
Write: 1 h 03 min
